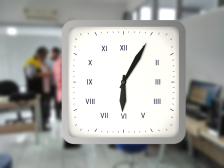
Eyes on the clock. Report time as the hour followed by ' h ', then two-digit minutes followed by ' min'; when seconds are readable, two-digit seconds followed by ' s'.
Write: 6 h 05 min
